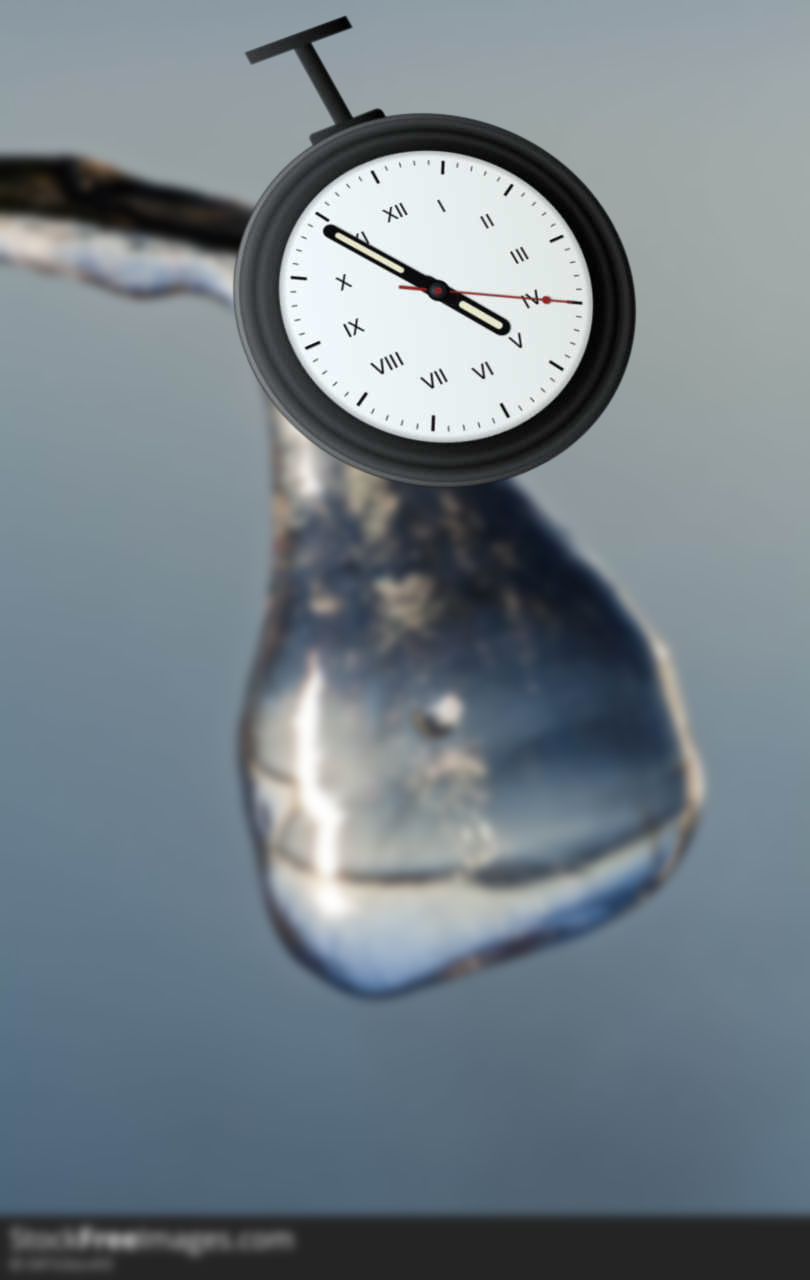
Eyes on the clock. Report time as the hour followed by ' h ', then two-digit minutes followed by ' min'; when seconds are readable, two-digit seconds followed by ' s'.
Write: 4 h 54 min 20 s
